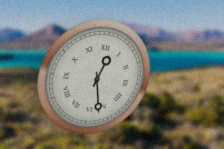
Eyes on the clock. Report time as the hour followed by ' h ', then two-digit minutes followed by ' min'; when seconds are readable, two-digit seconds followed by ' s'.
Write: 12 h 27 min
